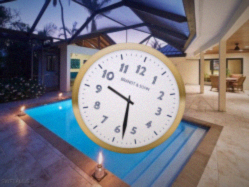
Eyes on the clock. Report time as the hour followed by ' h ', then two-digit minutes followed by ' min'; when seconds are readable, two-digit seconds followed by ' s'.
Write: 9 h 28 min
